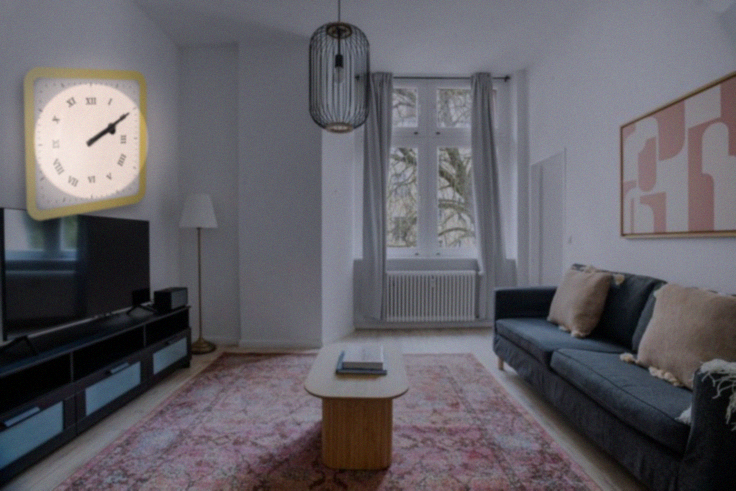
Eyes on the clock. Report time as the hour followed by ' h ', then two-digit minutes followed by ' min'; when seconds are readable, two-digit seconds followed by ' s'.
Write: 2 h 10 min
